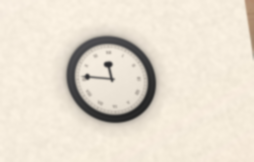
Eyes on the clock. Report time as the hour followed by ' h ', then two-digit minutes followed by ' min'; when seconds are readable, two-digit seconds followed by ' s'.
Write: 11 h 46 min
